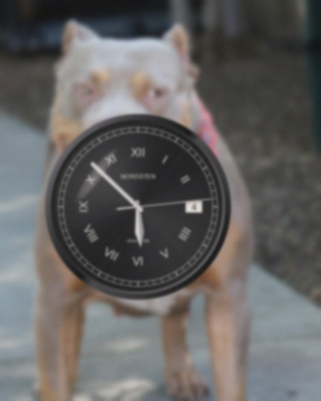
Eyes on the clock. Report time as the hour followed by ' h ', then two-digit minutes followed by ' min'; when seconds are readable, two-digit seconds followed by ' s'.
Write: 5 h 52 min 14 s
